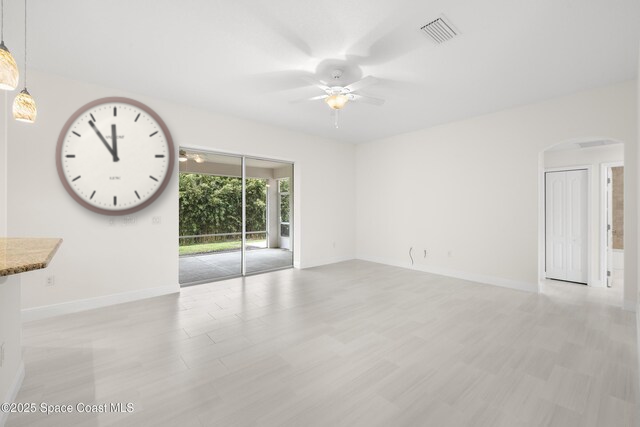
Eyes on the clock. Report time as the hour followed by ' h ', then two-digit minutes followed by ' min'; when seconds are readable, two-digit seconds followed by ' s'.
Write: 11 h 54 min
